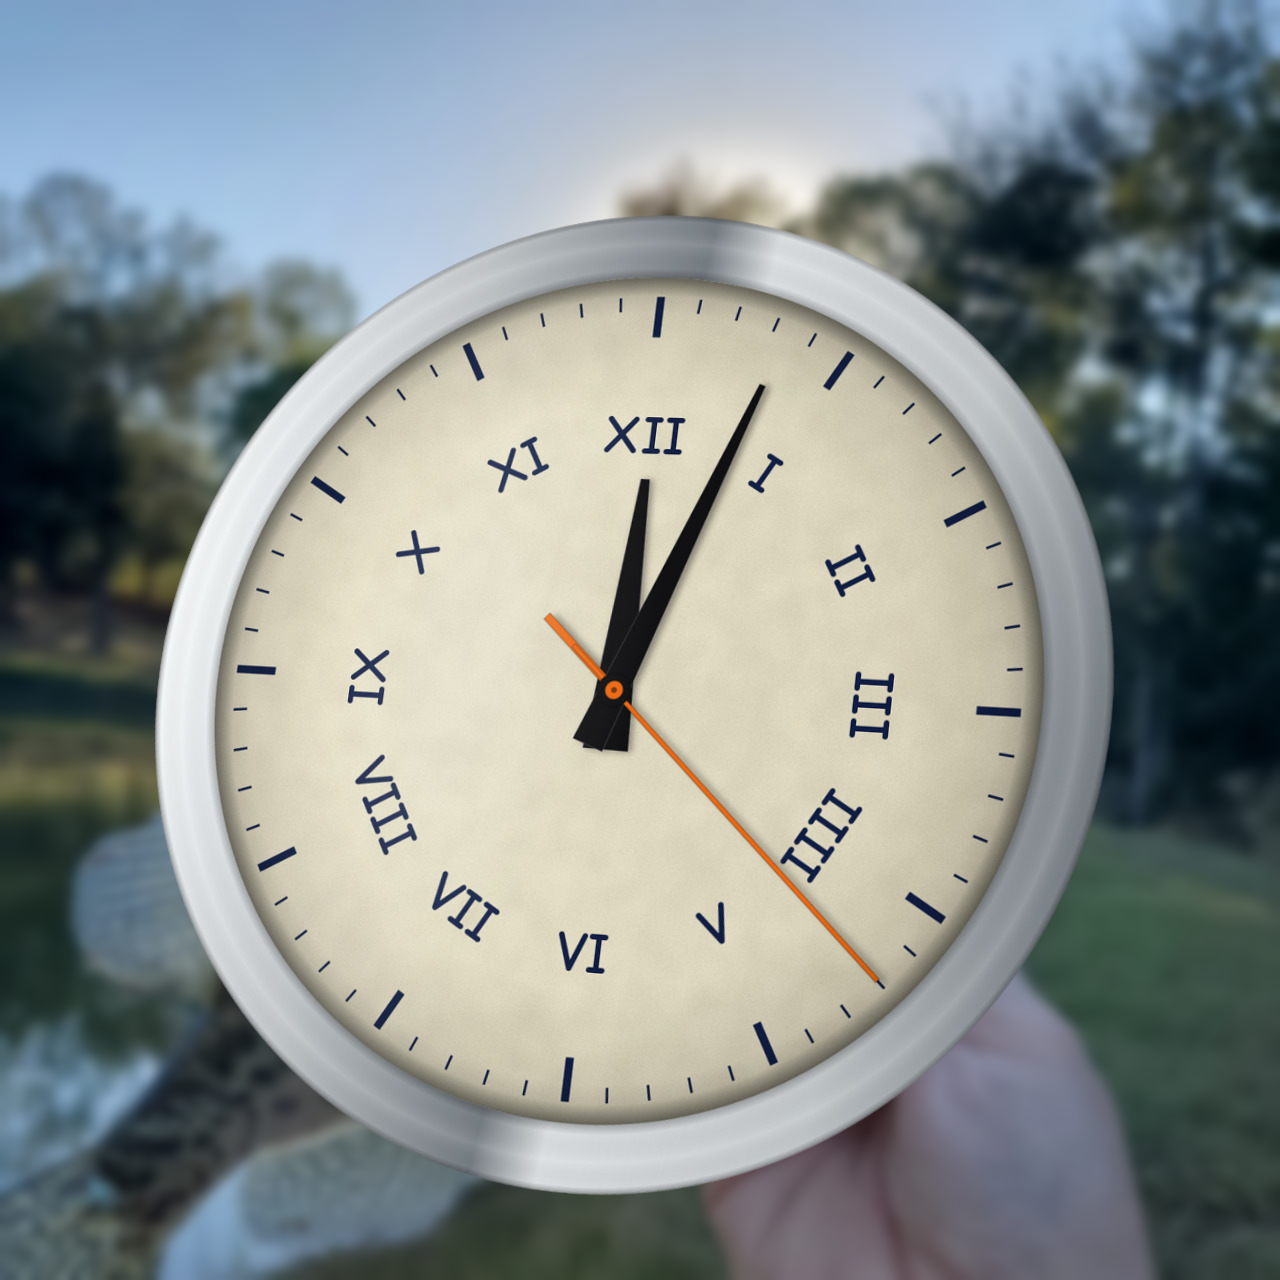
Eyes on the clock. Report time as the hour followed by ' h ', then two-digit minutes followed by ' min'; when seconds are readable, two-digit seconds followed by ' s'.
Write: 12 h 03 min 22 s
